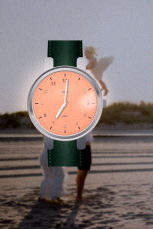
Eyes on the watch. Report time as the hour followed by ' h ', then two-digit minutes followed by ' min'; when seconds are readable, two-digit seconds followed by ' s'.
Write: 7 h 01 min
